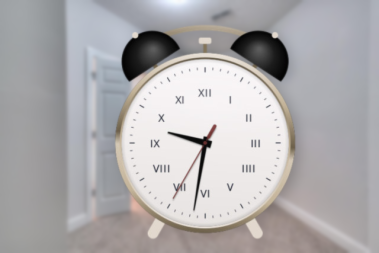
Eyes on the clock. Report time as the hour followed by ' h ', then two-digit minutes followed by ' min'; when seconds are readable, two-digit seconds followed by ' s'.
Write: 9 h 31 min 35 s
